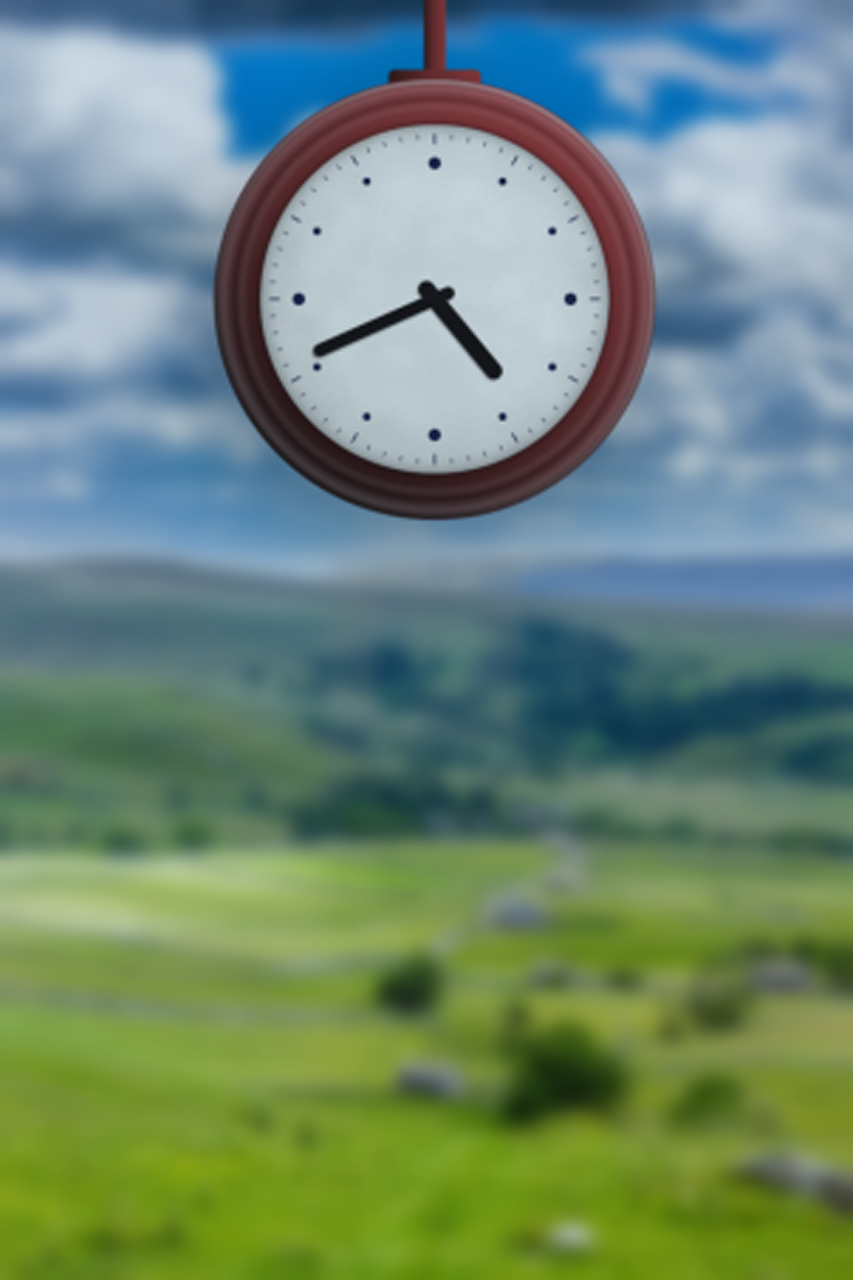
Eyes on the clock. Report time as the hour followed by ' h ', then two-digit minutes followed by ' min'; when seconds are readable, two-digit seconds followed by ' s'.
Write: 4 h 41 min
